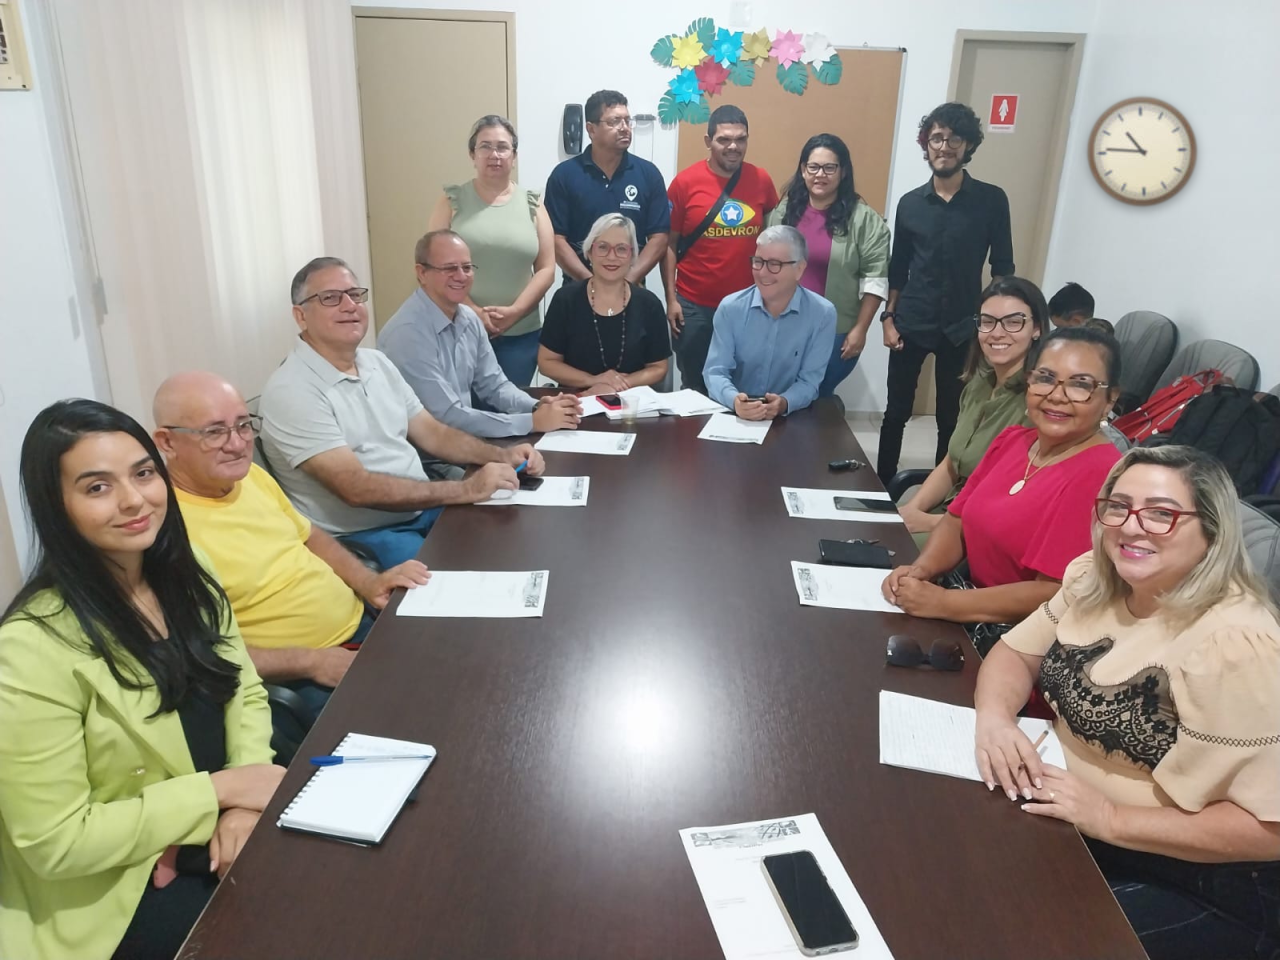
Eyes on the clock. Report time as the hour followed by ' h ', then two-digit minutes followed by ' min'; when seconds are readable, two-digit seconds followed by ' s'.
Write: 10 h 46 min
